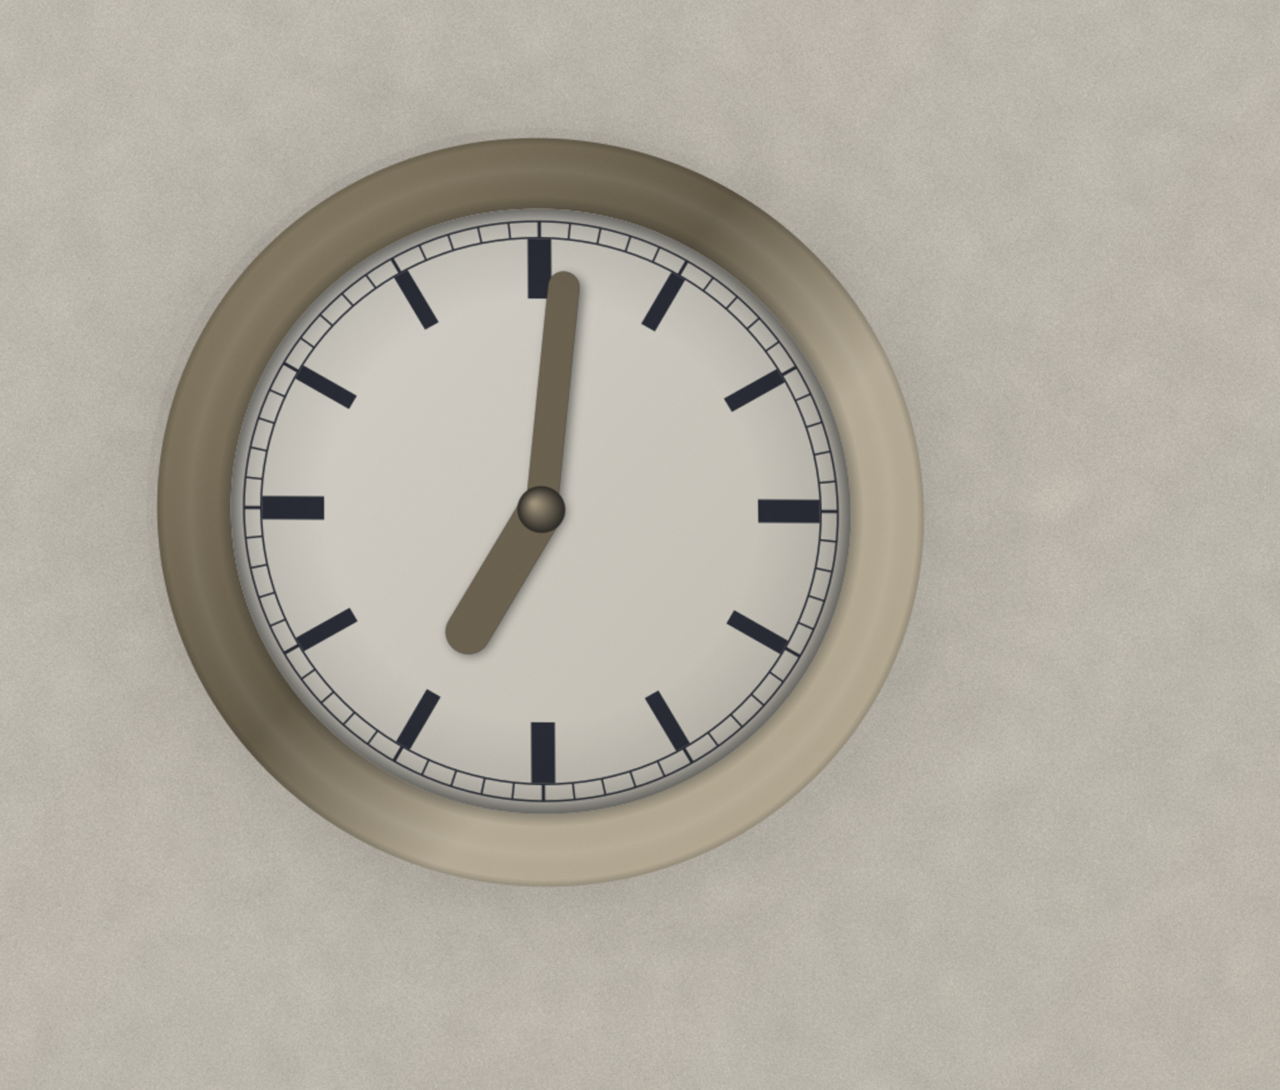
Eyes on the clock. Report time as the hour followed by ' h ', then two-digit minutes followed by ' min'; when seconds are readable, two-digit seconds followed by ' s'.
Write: 7 h 01 min
